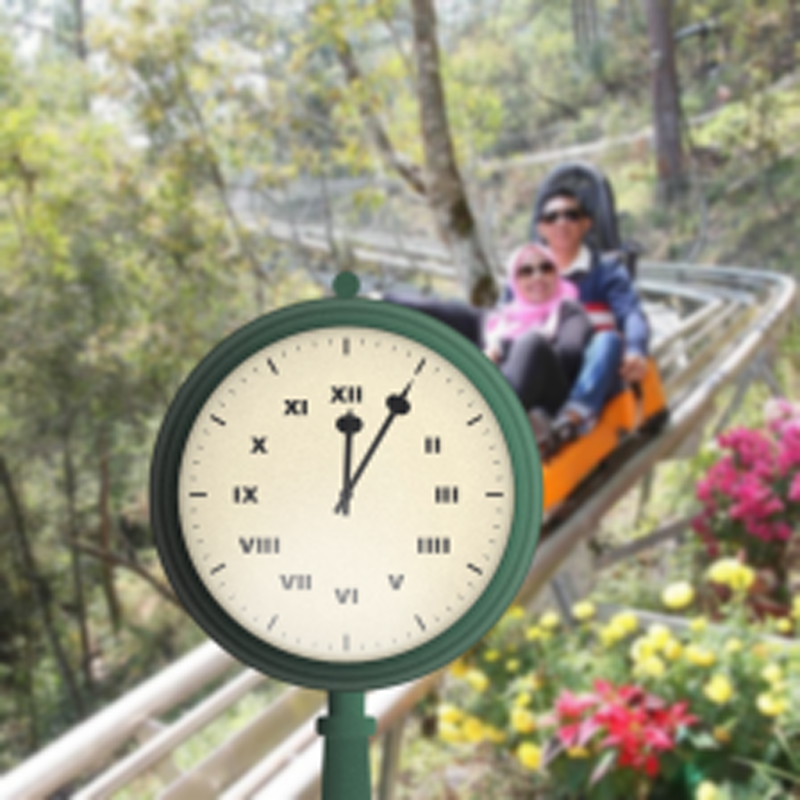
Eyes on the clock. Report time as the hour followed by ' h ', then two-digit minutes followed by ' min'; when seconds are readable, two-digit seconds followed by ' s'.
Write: 12 h 05 min
